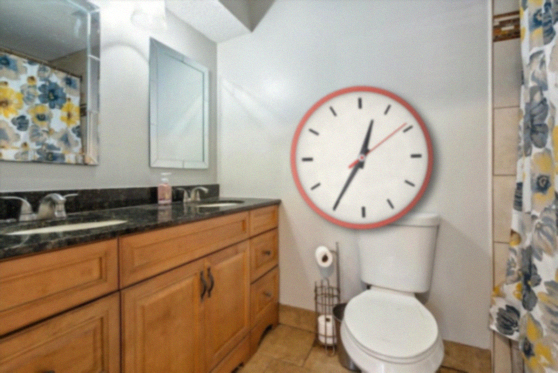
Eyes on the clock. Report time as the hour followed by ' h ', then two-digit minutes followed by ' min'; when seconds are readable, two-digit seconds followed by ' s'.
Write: 12 h 35 min 09 s
